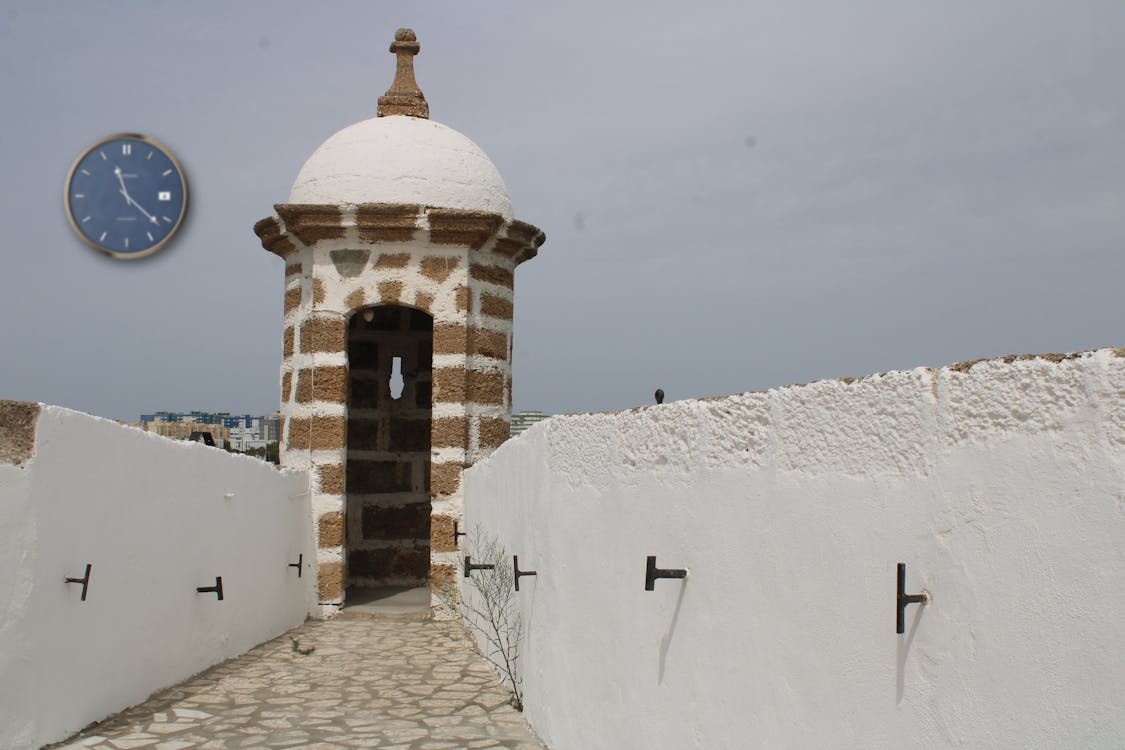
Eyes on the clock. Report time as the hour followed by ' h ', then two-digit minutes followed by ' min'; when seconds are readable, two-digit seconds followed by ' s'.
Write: 11 h 22 min
